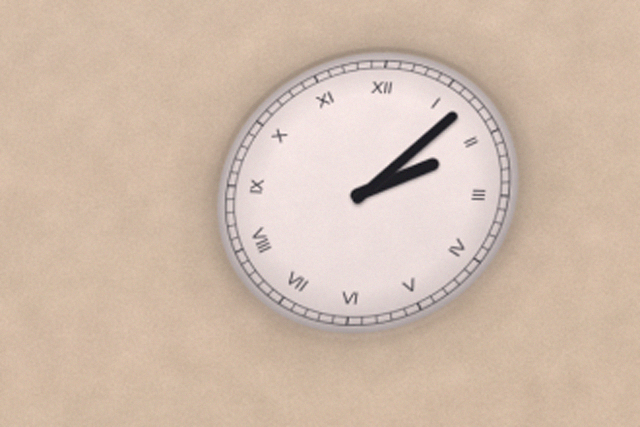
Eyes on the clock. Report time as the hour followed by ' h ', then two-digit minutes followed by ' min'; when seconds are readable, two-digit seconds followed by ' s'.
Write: 2 h 07 min
